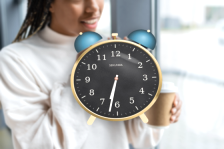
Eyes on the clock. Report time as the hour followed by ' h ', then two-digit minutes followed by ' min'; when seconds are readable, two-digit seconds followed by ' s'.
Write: 6 h 32 min
